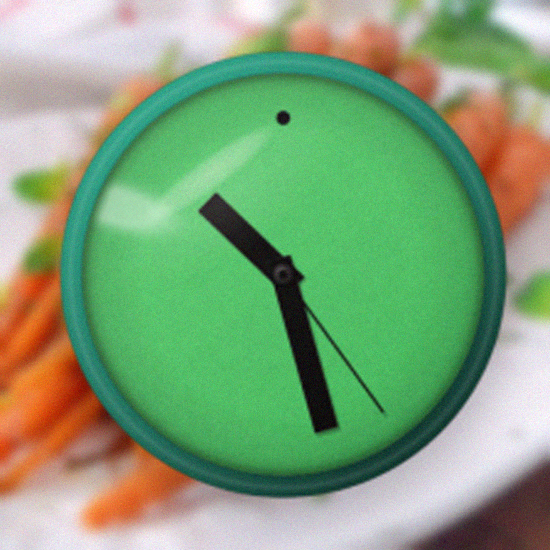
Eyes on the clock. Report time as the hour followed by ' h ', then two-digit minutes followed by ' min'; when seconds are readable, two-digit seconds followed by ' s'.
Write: 10 h 27 min 24 s
